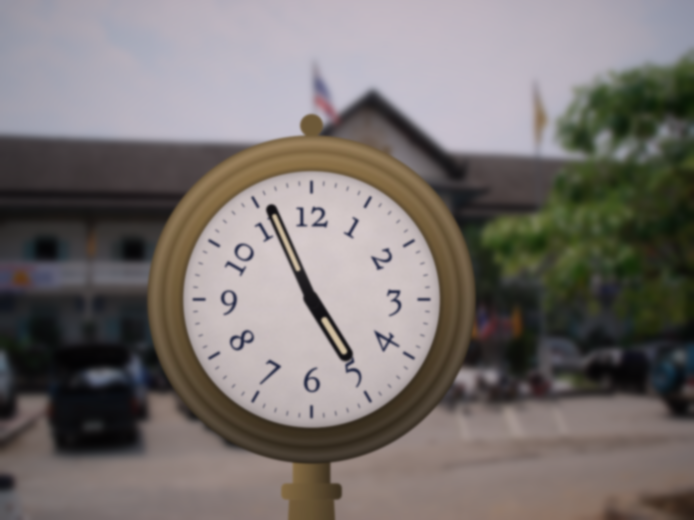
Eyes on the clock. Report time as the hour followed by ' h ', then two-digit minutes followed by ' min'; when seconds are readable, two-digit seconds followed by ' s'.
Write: 4 h 56 min
